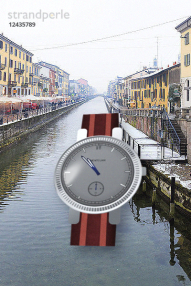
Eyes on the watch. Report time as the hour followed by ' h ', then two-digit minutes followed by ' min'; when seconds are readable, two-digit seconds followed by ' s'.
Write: 10 h 53 min
